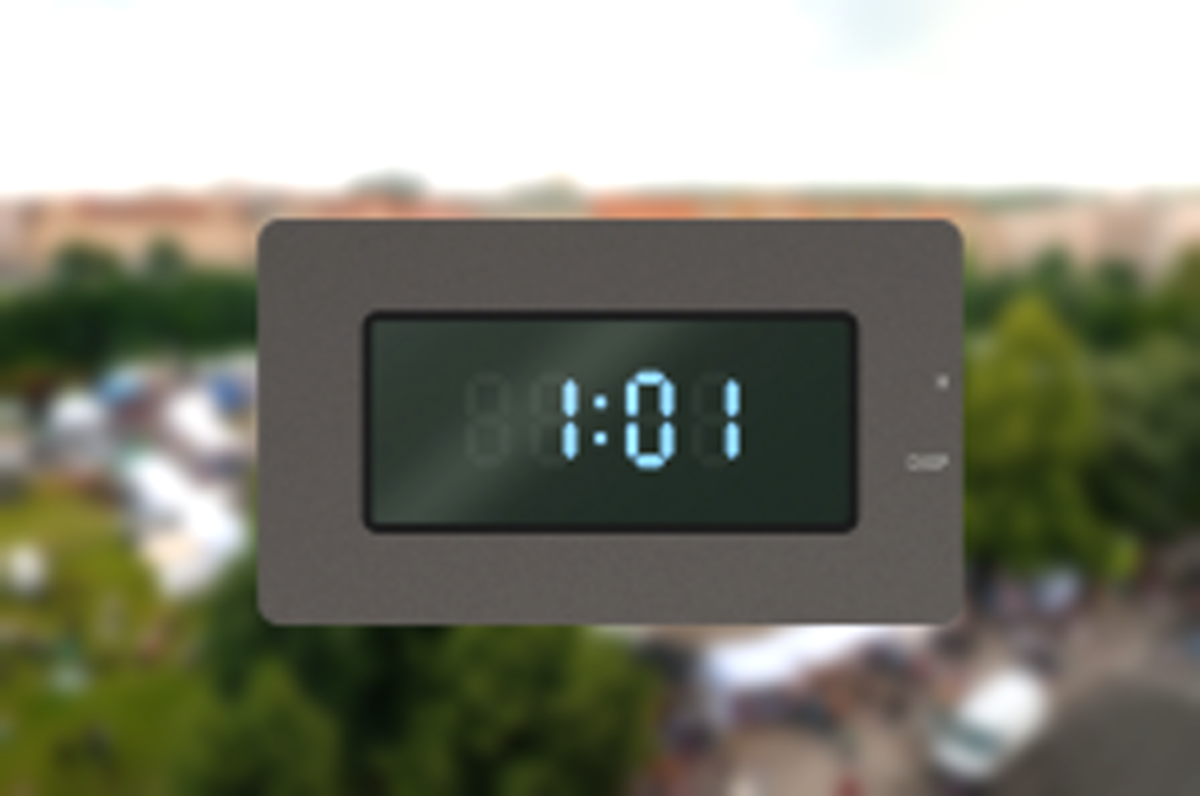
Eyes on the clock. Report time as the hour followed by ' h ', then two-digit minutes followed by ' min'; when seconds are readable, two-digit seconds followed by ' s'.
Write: 1 h 01 min
